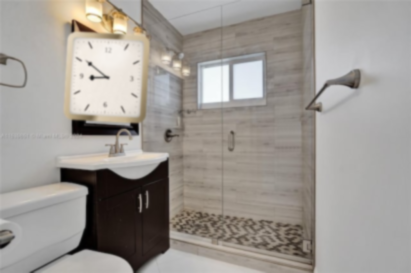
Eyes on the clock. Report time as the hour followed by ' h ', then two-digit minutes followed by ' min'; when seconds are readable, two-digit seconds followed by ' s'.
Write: 8 h 51 min
